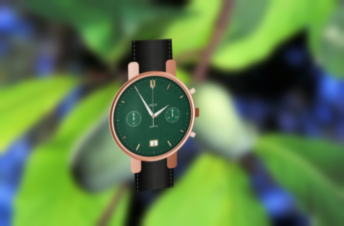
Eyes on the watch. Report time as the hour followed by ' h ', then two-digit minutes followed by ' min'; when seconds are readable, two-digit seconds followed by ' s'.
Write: 1 h 55 min
